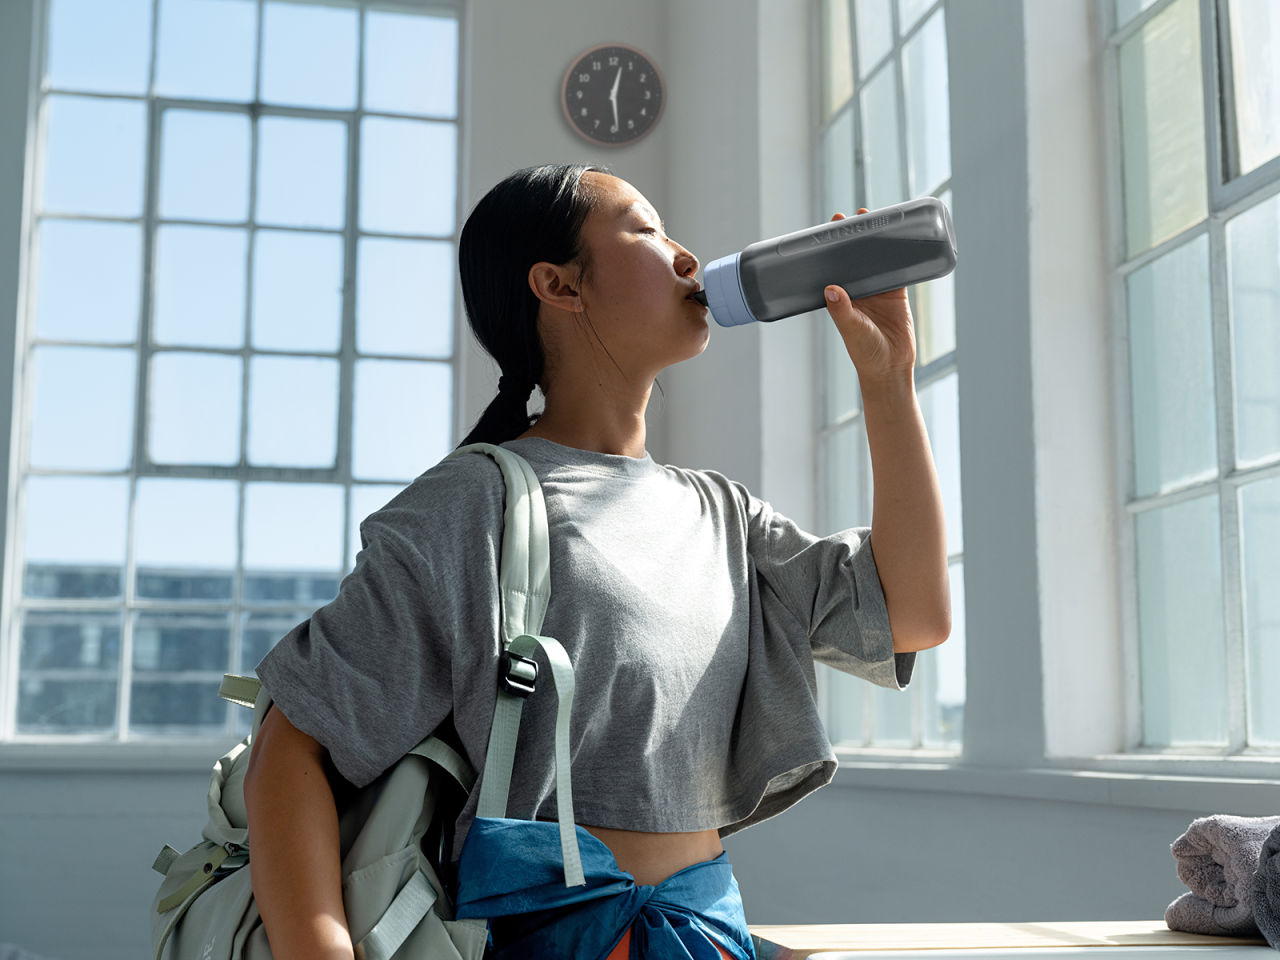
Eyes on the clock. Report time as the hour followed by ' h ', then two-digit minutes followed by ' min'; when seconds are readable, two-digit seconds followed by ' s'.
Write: 12 h 29 min
